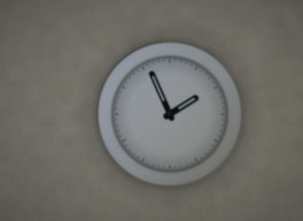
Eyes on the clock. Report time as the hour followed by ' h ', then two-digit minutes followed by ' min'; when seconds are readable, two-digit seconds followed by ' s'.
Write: 1 h 56 min
